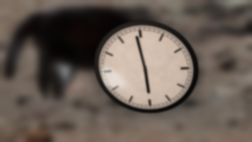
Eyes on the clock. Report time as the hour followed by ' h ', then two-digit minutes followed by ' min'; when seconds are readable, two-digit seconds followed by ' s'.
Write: 5 h 59 min
